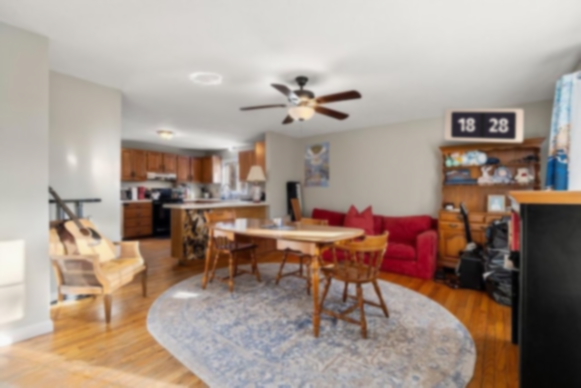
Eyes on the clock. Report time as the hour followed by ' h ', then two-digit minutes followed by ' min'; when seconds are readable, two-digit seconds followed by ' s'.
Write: 18 h 28 min
